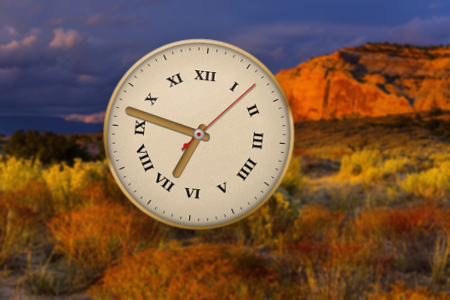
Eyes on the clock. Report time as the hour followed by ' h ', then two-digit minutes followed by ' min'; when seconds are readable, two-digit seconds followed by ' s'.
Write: 6 h 47 min 07 s
